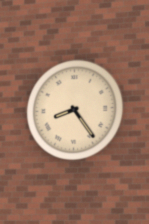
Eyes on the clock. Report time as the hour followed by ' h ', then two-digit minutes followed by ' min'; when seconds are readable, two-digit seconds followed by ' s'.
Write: 8 h 24 min
